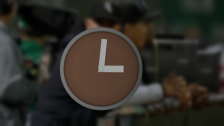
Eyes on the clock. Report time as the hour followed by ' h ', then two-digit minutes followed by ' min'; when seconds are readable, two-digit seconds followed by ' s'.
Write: 3 h 01 min
